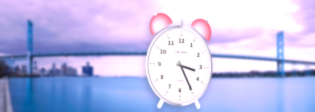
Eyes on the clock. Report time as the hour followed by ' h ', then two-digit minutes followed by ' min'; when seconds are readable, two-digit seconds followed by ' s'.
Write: 3 h 25 min
